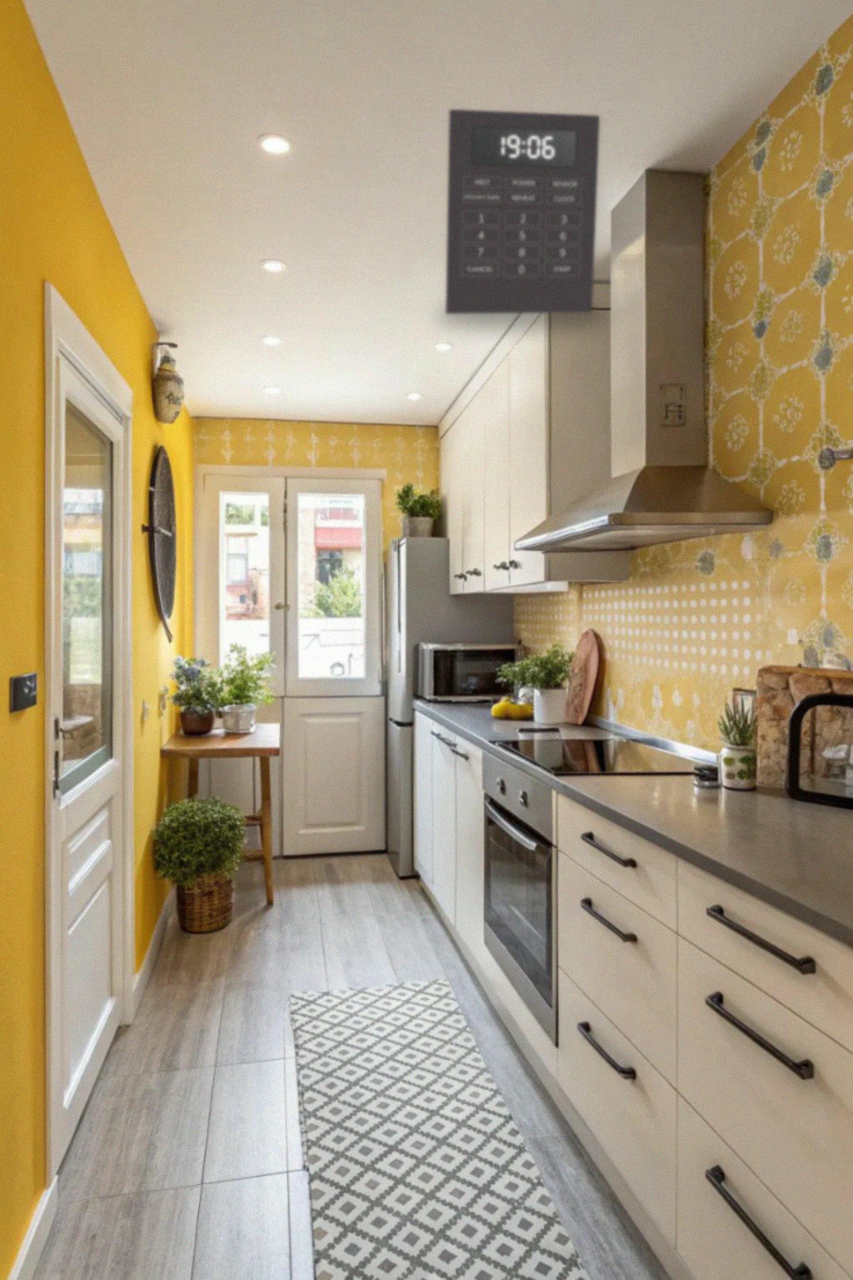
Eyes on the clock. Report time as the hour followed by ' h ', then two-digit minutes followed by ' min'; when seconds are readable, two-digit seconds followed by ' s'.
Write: 19 h 06 min
